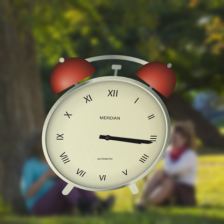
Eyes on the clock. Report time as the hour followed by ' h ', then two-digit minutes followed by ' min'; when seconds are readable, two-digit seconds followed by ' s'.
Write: 3 h 16 min
